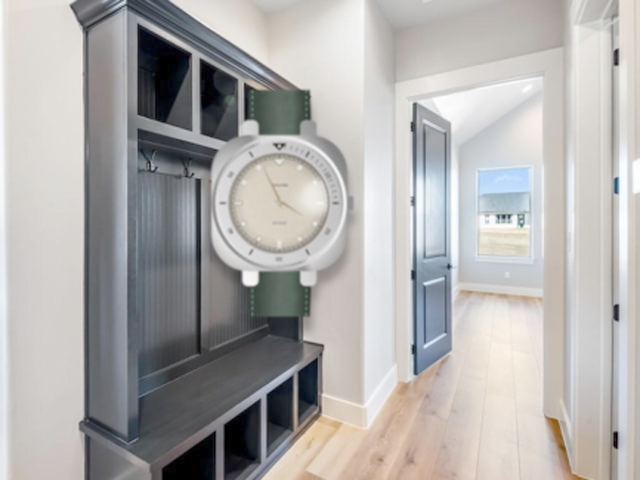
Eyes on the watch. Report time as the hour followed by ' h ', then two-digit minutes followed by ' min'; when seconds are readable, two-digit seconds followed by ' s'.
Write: 3 h 56 min
